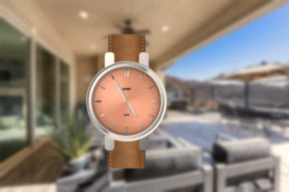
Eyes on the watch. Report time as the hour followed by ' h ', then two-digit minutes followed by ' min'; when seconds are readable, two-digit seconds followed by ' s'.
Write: 4 h 55 min
